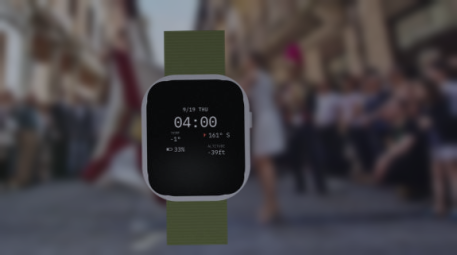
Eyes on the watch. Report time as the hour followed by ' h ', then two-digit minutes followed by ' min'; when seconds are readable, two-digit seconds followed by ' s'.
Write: 4 h 00 min
